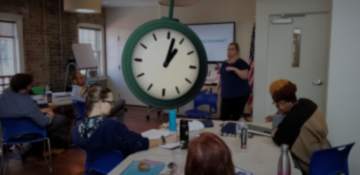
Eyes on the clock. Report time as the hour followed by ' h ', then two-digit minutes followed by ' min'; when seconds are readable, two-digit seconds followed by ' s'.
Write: 1 h 02 min
